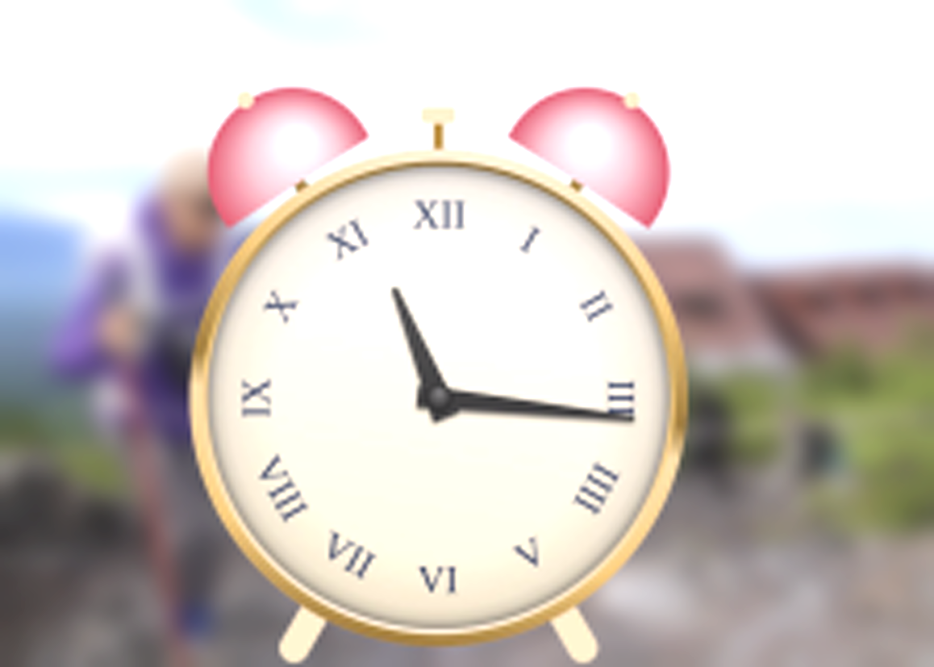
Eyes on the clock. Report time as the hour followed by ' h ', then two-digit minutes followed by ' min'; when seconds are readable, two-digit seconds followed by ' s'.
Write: 11 h 16 min
